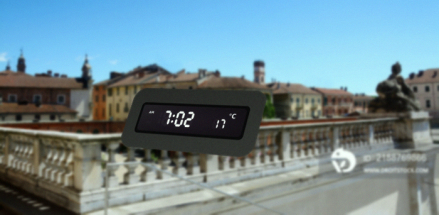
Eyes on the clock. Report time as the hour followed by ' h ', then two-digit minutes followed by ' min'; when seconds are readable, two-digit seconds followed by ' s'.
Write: 7 h 02 min
